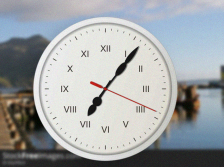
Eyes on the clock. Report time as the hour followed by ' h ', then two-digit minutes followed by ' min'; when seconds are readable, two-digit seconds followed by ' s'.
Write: 7 h 06 min 19 s
